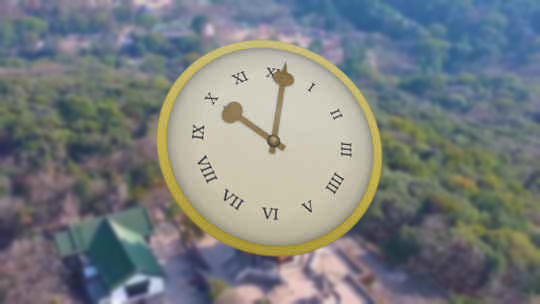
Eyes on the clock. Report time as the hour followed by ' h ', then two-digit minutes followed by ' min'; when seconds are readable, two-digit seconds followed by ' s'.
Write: 10 h 01 min
